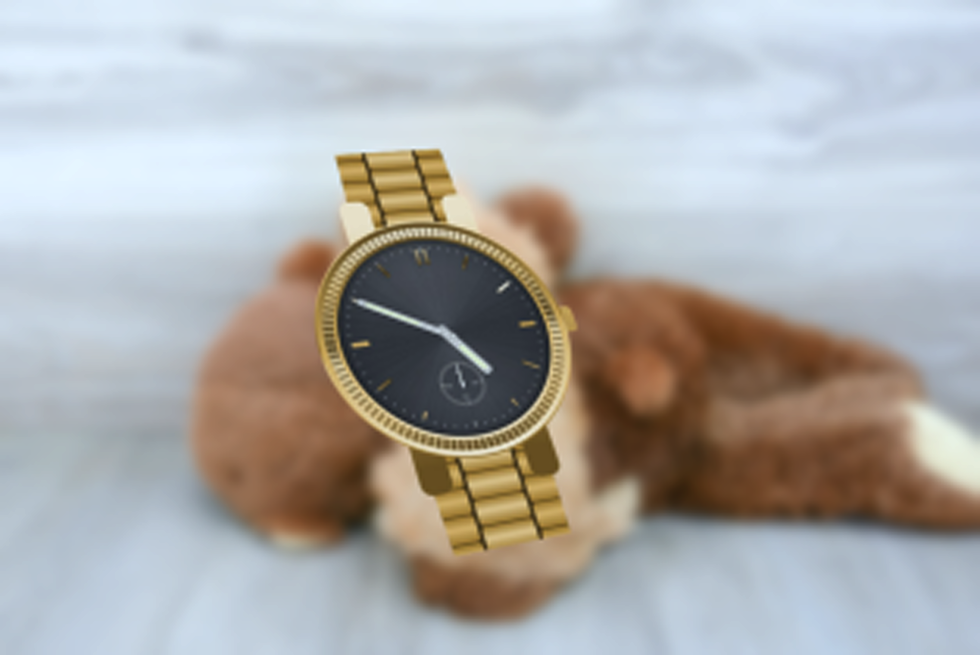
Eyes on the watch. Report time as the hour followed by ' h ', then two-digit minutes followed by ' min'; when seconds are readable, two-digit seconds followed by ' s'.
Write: 4 h 50 min
